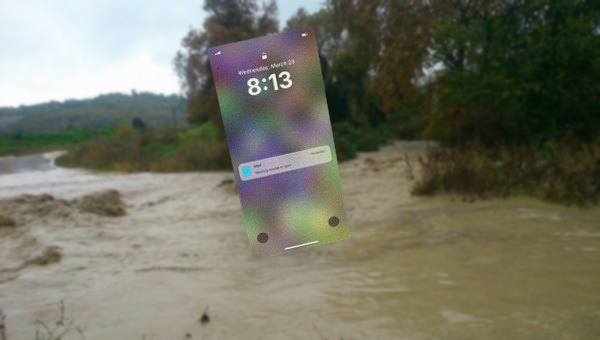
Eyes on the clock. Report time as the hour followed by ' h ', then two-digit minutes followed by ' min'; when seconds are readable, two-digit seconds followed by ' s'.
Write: 8 h 13 min
